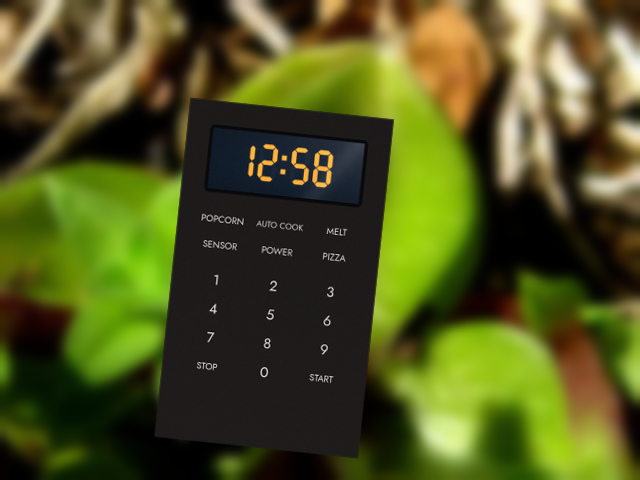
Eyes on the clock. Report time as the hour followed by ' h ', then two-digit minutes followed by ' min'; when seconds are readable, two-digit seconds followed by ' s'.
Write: 12 h 58 min
